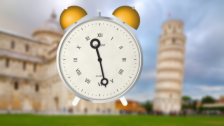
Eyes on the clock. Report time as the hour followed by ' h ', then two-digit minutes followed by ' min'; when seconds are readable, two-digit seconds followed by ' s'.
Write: 11 h 28 min
